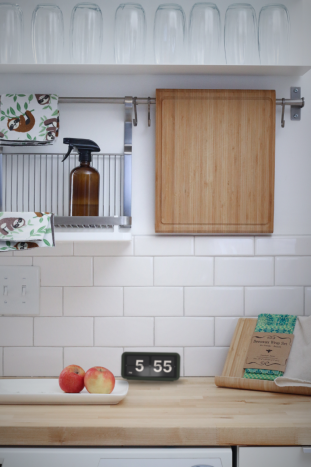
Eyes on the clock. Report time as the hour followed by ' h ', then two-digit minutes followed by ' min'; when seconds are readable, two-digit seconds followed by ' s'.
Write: 5 h 55 min
